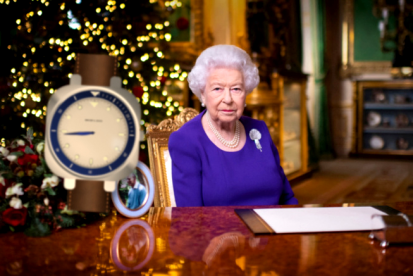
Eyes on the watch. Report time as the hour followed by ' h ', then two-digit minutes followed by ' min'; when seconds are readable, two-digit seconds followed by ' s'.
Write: 8 h 44 min
